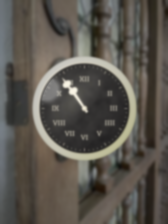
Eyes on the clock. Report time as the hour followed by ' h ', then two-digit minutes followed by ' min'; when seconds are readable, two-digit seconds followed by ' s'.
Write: 10 h 54 min
